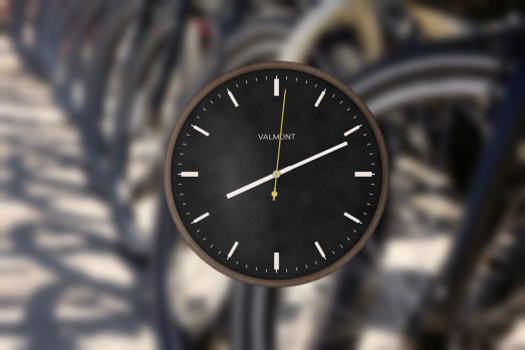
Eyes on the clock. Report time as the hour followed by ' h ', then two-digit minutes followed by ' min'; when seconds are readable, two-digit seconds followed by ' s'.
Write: 8 h 11 min 01 s
